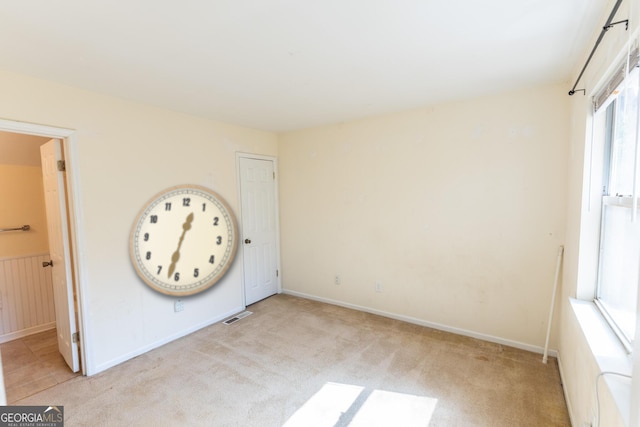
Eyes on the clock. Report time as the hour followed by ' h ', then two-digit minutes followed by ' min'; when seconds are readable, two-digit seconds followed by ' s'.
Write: 12 h 32 min
